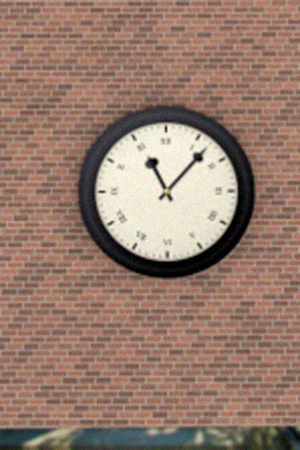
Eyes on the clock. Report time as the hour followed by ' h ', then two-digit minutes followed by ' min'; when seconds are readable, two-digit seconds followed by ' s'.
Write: 11 h 07 min
